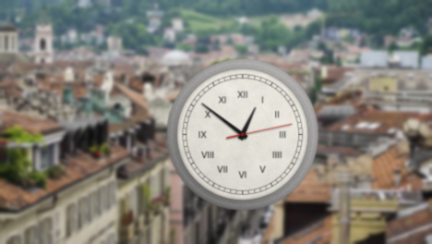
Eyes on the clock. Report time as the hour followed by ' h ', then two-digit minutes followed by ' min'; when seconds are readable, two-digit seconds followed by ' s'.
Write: 12 h 51 min 13 s
